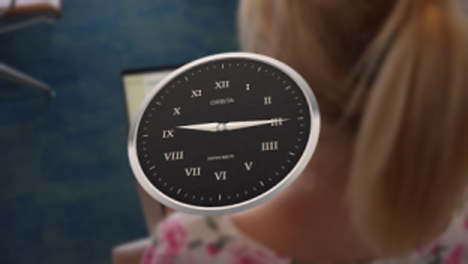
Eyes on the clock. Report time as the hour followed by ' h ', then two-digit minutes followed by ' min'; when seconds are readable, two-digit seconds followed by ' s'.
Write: 9 h 15 min
